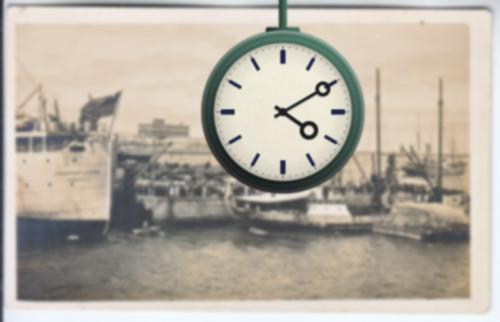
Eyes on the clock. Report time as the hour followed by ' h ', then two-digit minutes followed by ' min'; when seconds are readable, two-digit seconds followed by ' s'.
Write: 4 h 10 min
